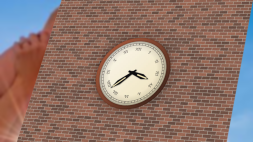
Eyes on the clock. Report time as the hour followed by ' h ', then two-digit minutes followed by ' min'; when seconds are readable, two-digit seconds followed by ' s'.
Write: 3 h 38 min
